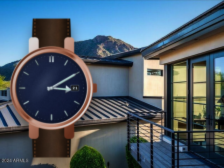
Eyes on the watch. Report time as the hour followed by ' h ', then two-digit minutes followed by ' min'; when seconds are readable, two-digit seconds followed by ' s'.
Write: 3 h 10 min
